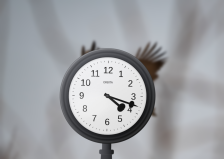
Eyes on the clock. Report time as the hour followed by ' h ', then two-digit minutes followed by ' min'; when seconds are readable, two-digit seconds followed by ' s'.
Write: 4 h 18 min
